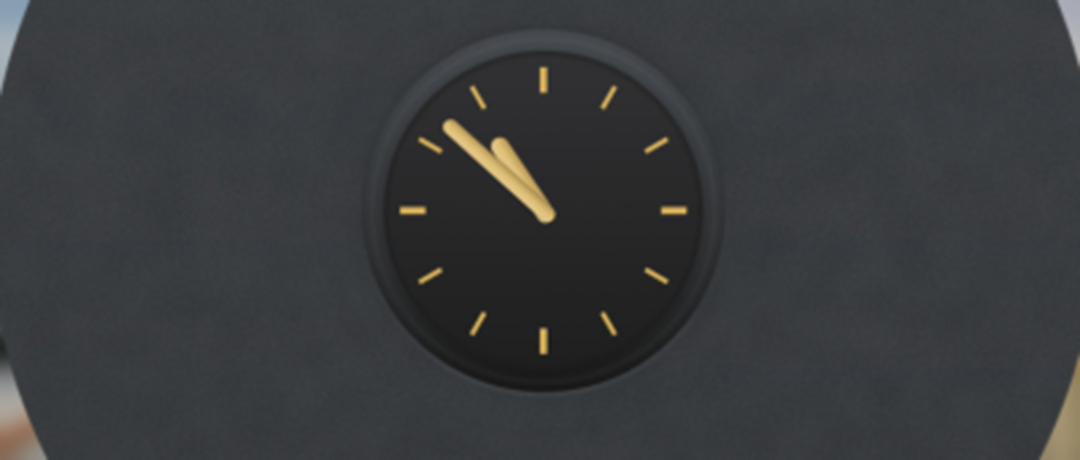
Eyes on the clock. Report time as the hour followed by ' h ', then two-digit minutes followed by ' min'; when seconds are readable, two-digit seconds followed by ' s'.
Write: 10 h 52 min
